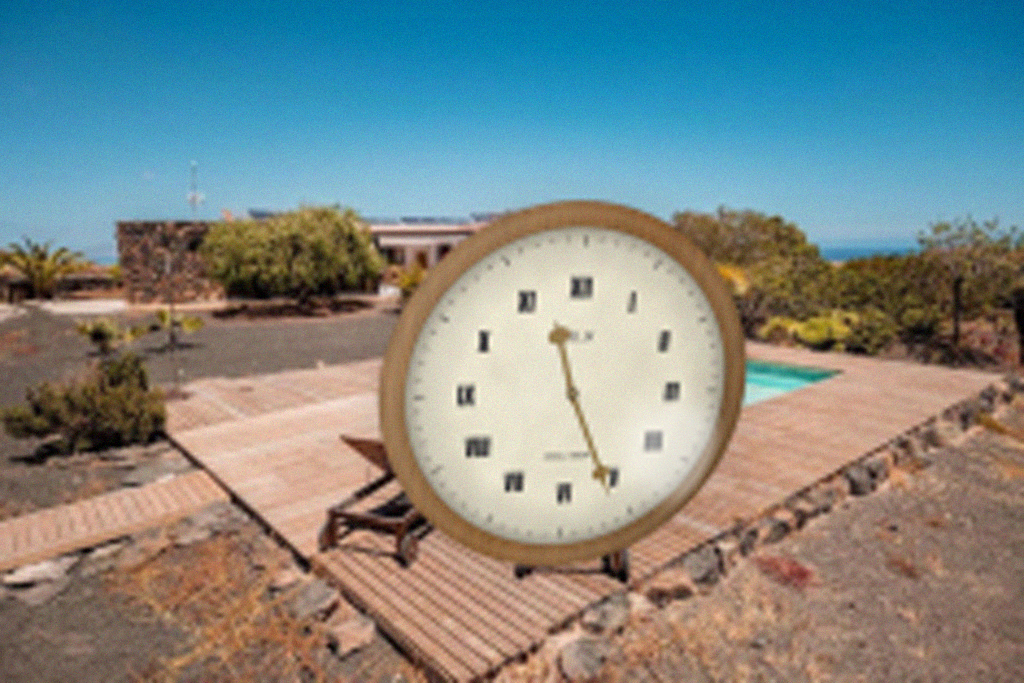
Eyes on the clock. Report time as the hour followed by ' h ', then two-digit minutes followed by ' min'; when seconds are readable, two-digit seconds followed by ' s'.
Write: 11 h 26 min
